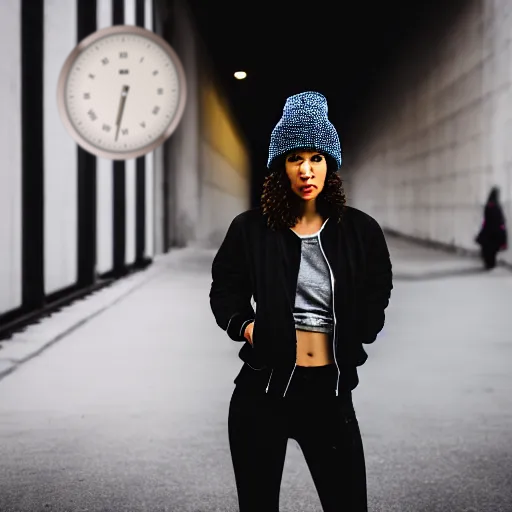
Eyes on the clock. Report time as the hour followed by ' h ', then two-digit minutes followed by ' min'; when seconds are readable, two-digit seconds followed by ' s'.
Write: 6 h 32 min
